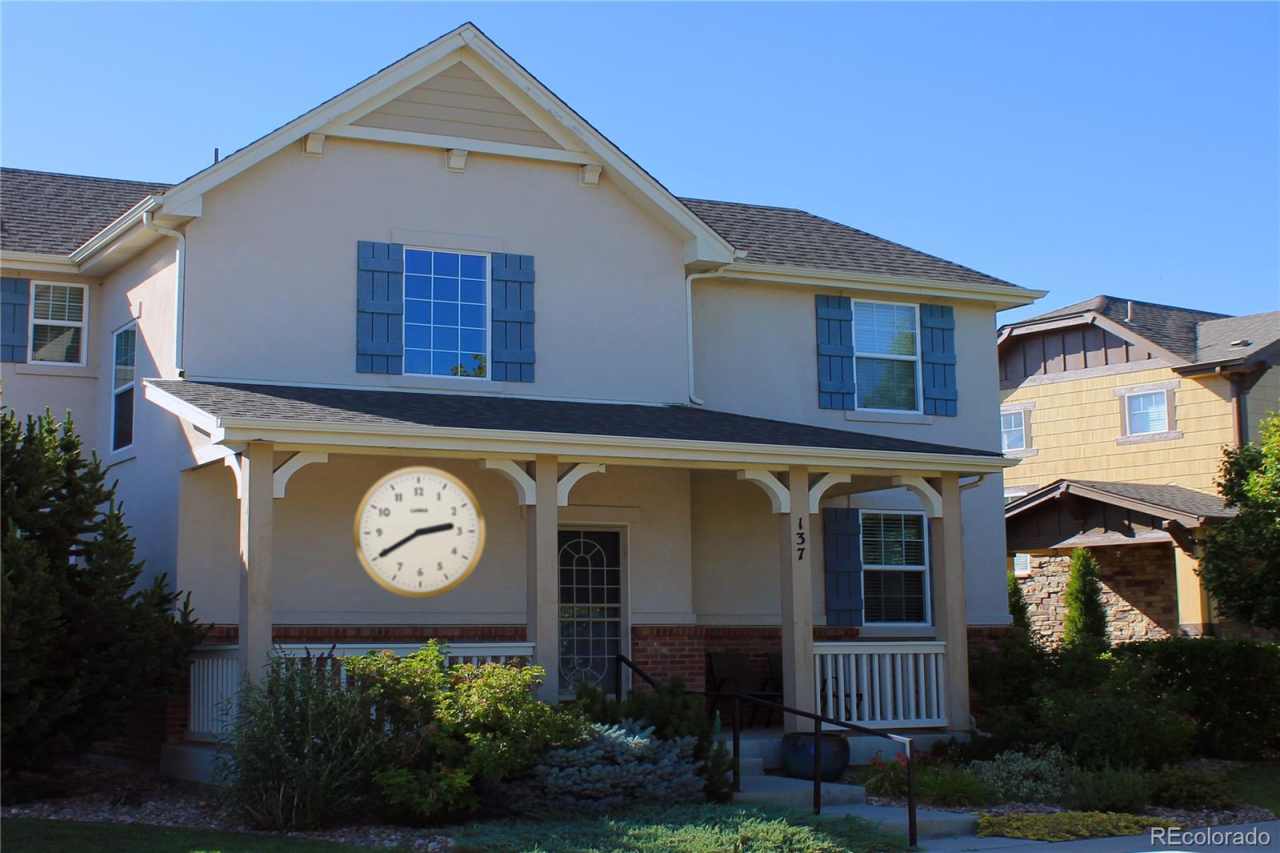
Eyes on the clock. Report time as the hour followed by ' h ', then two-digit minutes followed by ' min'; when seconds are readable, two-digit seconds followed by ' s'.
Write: 2 h 40 min
